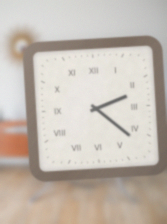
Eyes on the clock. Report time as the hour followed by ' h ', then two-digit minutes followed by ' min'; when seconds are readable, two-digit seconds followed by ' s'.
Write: 2 h 22 min
